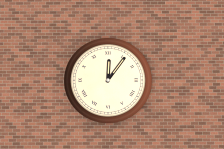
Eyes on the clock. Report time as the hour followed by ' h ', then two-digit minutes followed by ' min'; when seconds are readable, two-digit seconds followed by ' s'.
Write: 12 h 06 min
